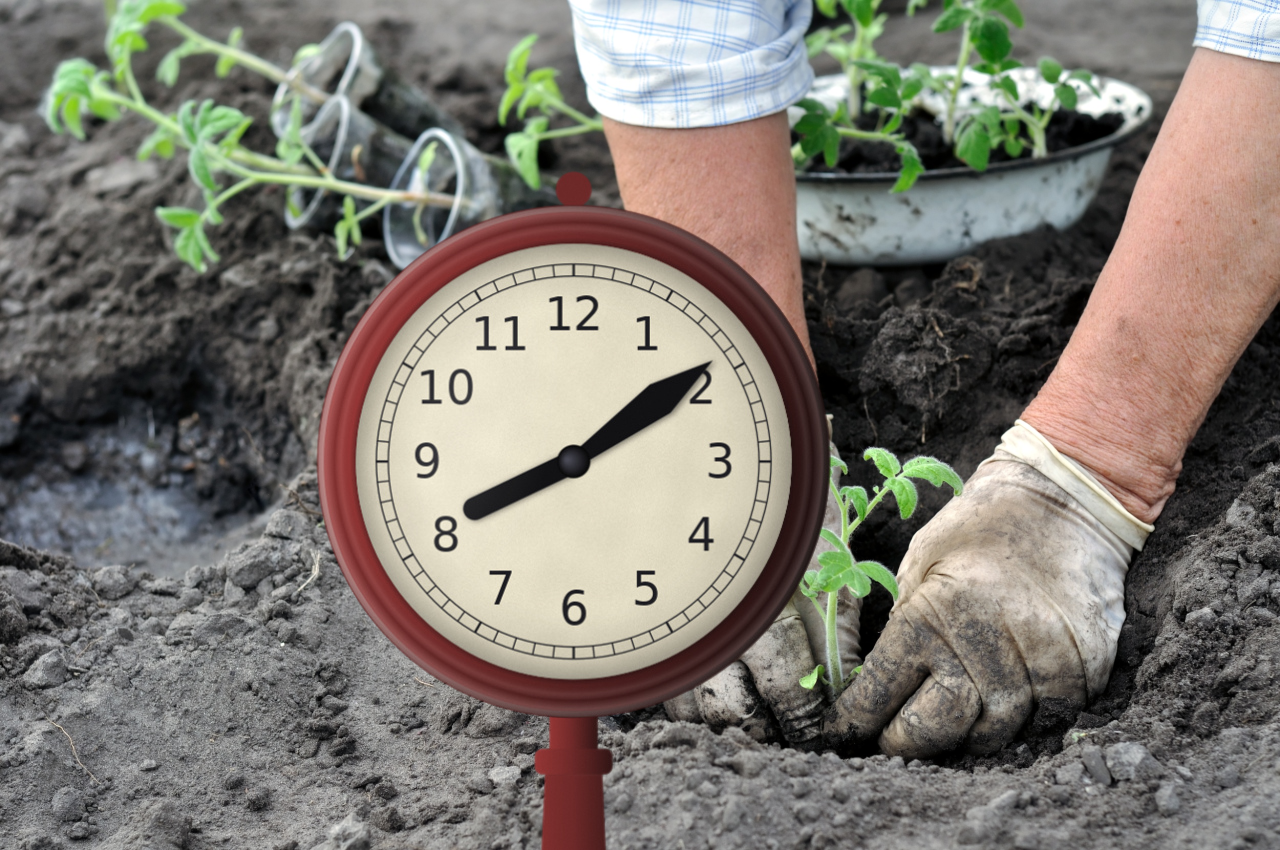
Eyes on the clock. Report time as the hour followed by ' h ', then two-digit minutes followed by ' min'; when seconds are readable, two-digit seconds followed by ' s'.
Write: 8 h 09 min
